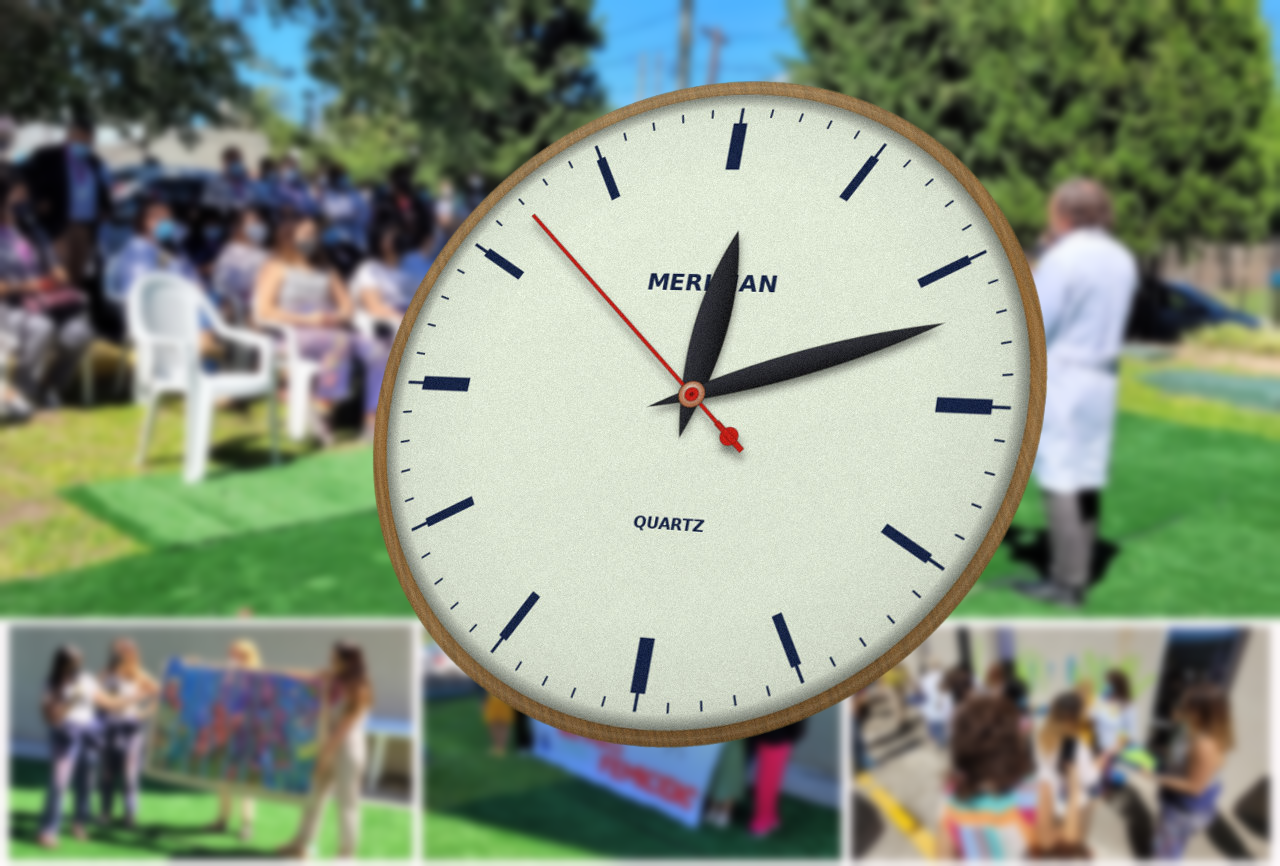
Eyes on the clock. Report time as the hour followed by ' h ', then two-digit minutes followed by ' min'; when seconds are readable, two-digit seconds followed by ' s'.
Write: 12 h 11 min 52 s
